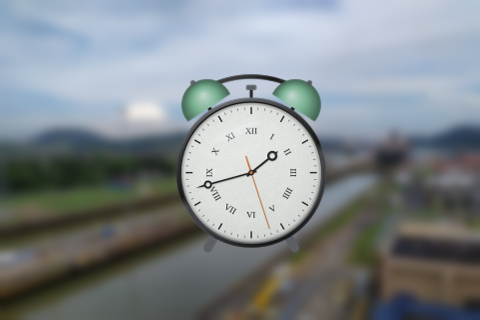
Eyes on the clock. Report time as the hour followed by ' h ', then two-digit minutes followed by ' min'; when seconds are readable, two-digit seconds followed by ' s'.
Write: 1 h 42 min 27 s
